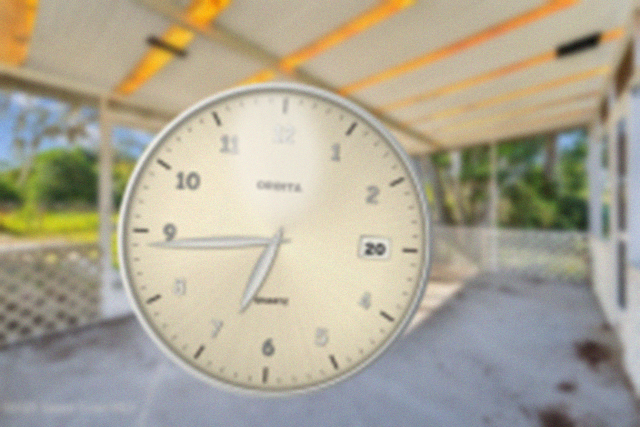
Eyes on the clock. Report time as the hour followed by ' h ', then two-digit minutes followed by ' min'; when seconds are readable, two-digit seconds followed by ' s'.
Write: 6 h 44 min
